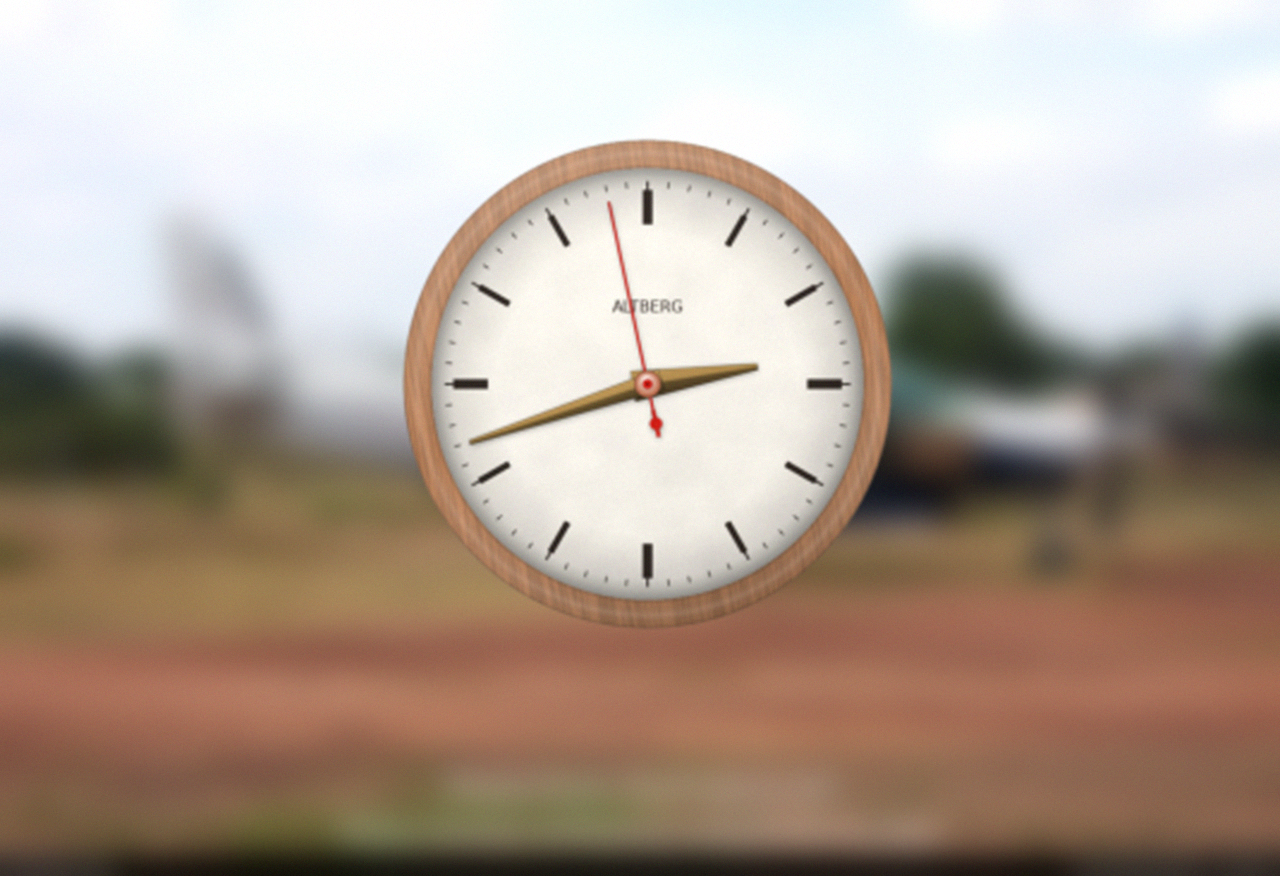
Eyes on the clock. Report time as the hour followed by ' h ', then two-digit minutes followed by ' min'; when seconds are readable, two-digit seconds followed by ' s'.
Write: 2 h 41 min 58 s
